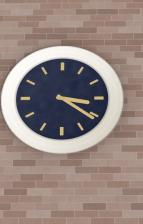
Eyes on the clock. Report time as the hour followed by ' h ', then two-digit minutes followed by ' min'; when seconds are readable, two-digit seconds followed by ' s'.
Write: 3 h 21 min
